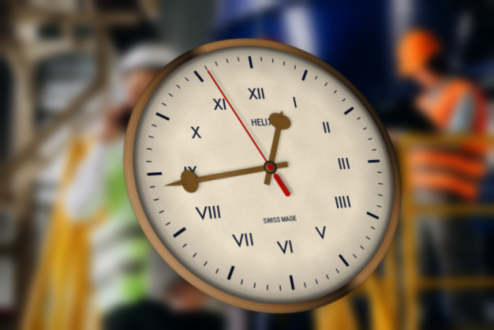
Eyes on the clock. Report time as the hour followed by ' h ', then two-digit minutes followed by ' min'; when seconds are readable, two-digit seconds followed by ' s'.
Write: 12 h 43 min 56 s
